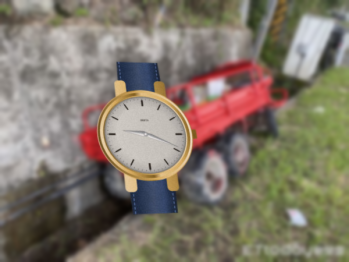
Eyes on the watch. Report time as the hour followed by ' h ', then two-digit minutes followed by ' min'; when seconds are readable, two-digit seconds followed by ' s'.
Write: 9 h 19 min
